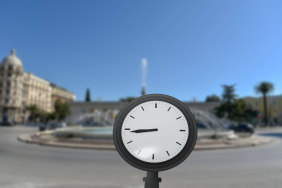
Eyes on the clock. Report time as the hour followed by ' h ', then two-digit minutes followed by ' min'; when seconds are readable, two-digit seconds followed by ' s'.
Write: 8 h 44 min
